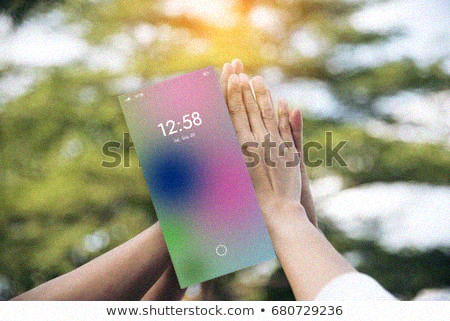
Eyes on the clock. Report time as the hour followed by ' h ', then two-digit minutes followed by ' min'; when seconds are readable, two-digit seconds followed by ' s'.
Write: 12 h 58 min
